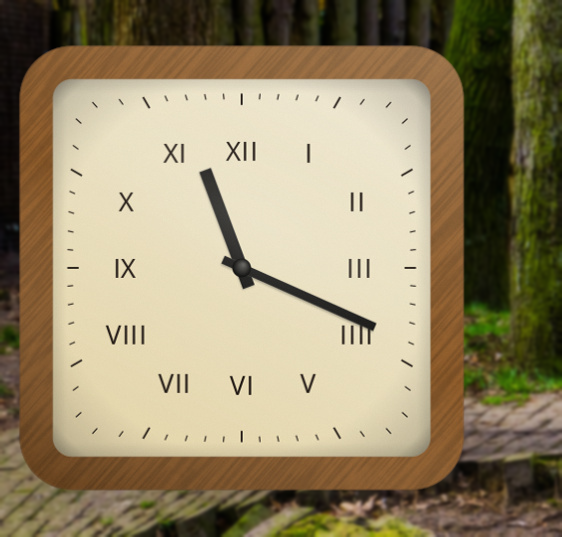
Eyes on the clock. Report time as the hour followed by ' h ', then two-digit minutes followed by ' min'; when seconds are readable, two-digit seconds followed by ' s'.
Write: 11 h 19 min
